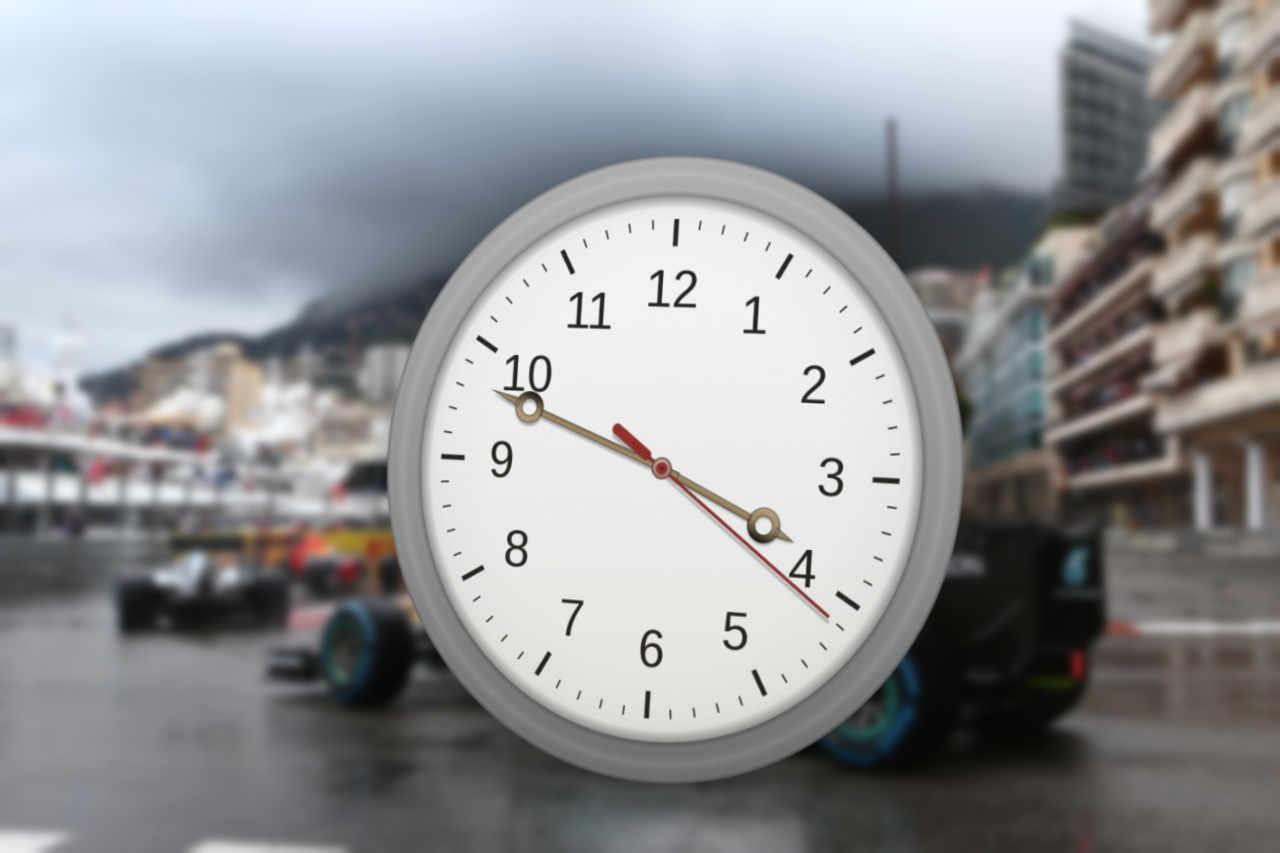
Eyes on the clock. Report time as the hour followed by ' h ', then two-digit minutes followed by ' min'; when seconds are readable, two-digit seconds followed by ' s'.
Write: 3 h 48 min 21 s
